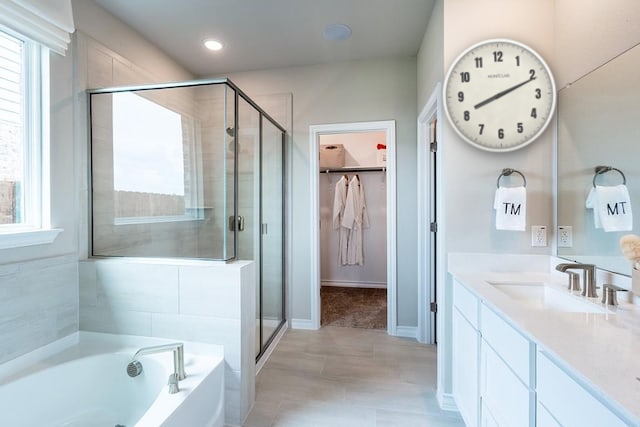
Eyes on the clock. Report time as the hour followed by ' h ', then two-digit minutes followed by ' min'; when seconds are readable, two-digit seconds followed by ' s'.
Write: 8 h 11 min
